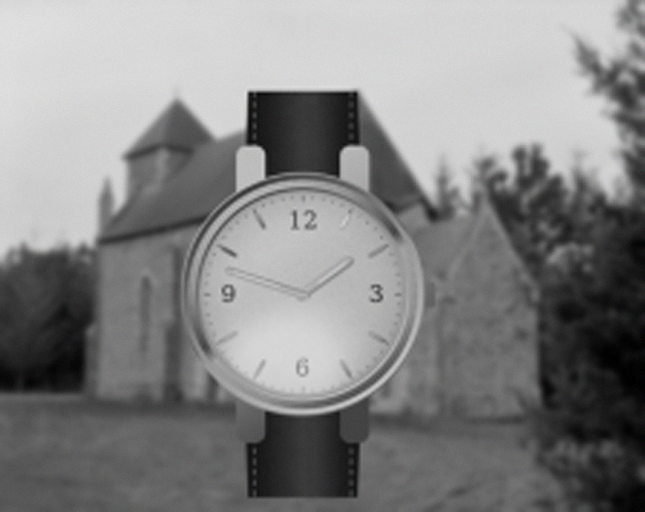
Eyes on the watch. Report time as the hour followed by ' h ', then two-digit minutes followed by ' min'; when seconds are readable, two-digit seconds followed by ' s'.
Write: 1 h 48 min
